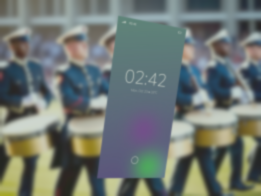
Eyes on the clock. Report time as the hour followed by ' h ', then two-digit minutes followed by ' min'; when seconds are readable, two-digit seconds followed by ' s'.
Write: 2 h 42 min
